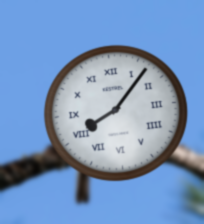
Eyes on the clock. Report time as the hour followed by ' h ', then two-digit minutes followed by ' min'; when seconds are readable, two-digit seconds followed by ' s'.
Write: 8 h 07 min
